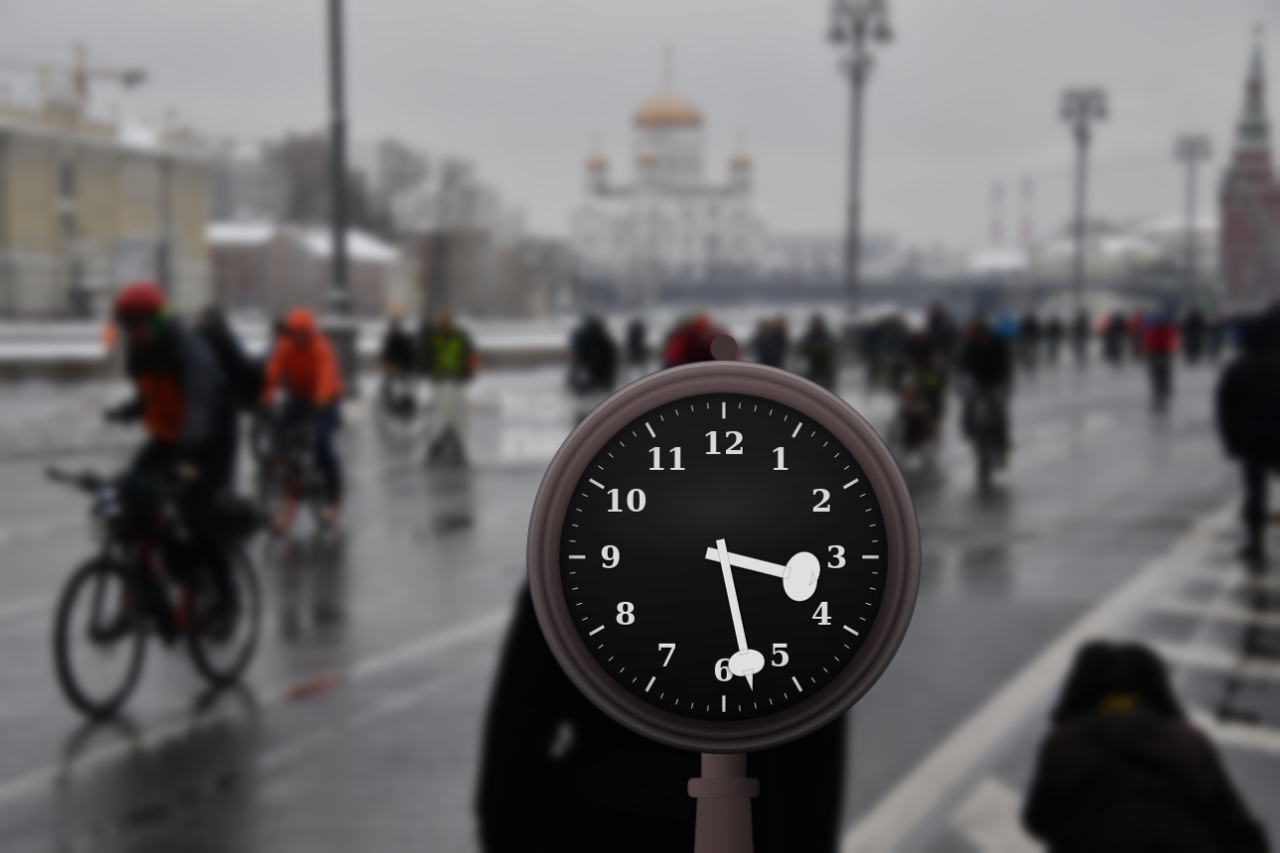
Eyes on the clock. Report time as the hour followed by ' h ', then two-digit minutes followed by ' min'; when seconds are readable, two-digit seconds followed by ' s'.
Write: 3 h 28 min
